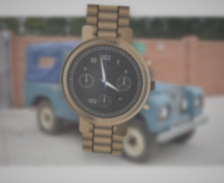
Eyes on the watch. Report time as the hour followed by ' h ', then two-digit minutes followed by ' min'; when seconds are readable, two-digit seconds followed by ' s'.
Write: 3 h 58 min
